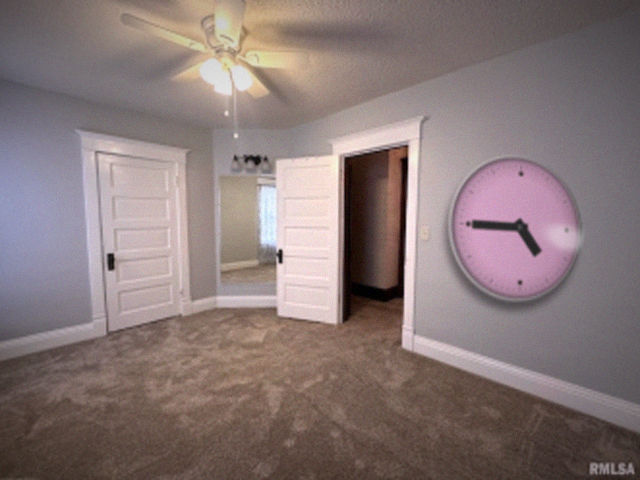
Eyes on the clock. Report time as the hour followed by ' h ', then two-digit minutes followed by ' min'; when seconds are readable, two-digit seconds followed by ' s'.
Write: 4 h 45 min
